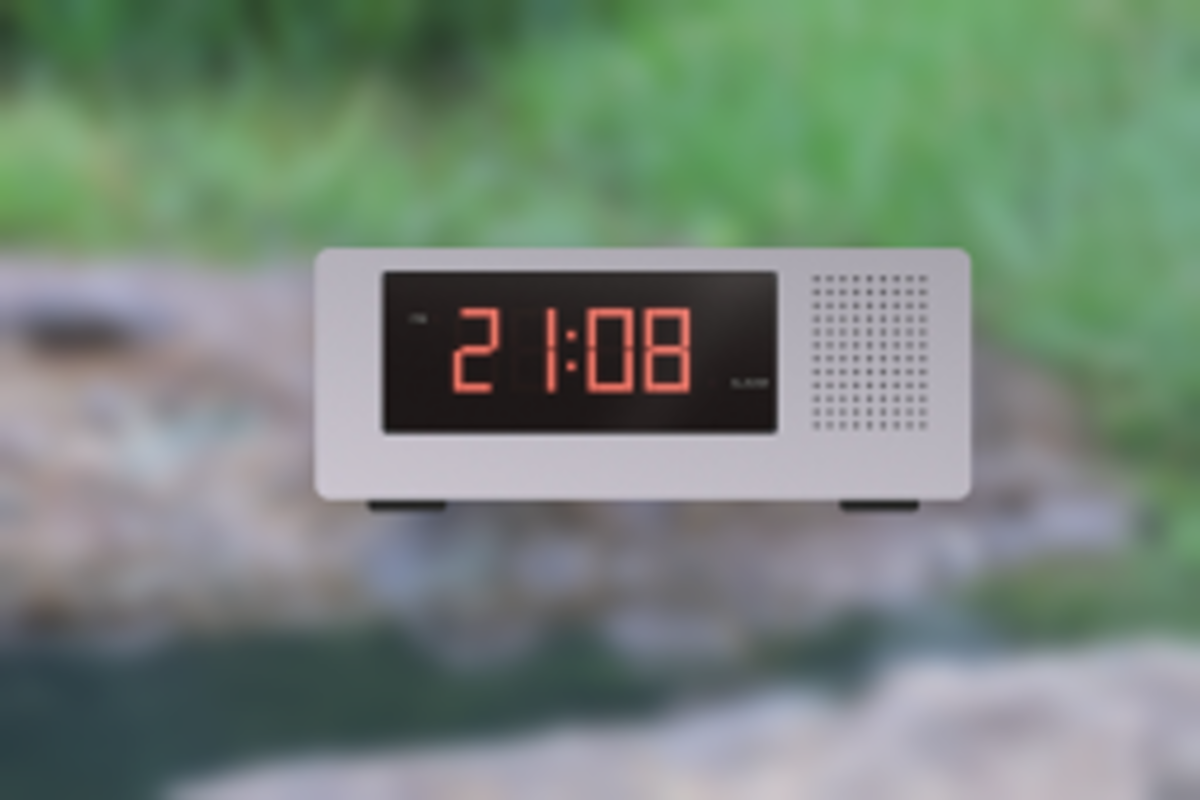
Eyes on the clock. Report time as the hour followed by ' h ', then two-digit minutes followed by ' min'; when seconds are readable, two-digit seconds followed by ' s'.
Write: 21 h 08 min
